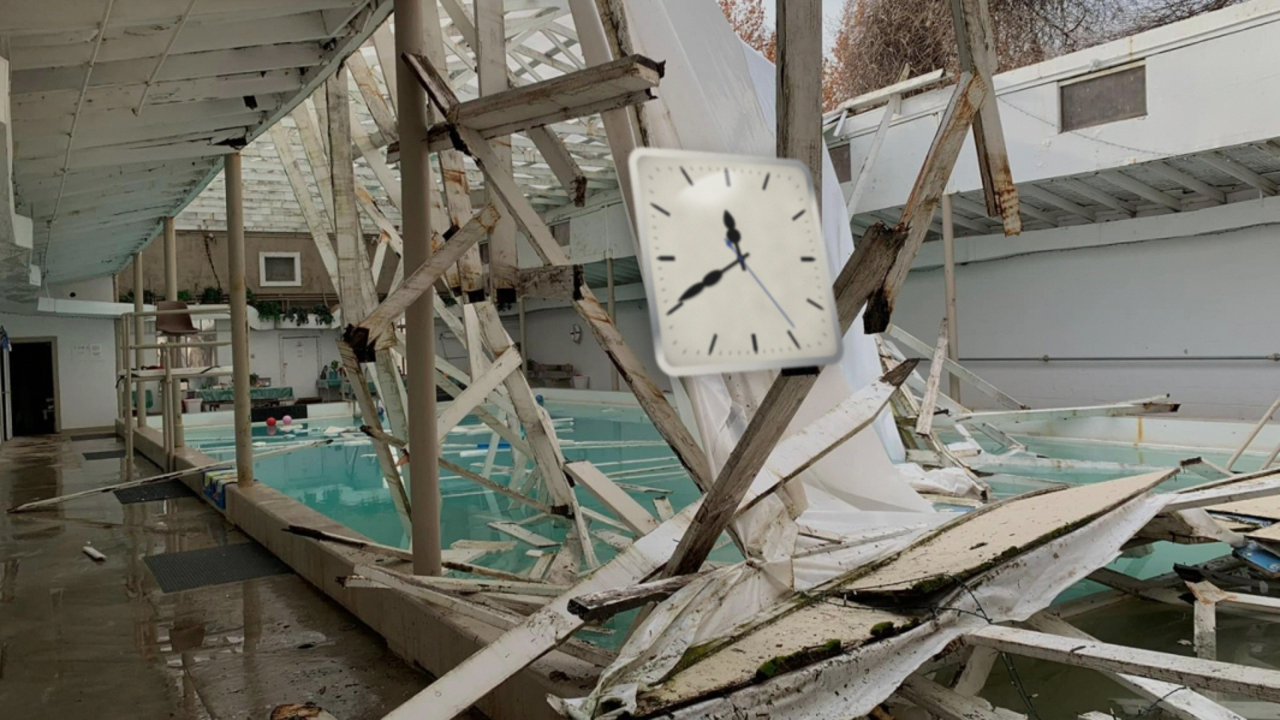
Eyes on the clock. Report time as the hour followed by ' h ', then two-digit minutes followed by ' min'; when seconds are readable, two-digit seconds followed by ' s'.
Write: 11 h 40 min 24 s
